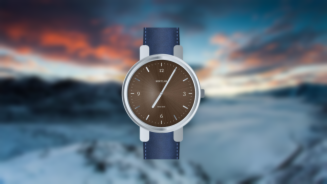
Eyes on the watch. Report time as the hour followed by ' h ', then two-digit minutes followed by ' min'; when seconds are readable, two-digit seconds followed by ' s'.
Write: 7 h 05 min
